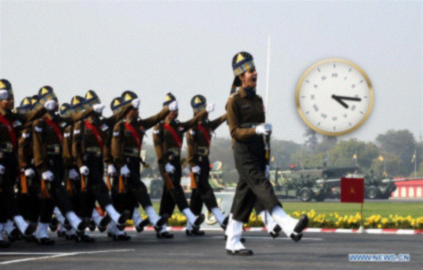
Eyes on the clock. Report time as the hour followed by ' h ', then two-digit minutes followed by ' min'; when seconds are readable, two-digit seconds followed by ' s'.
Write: 4 h 16 min
